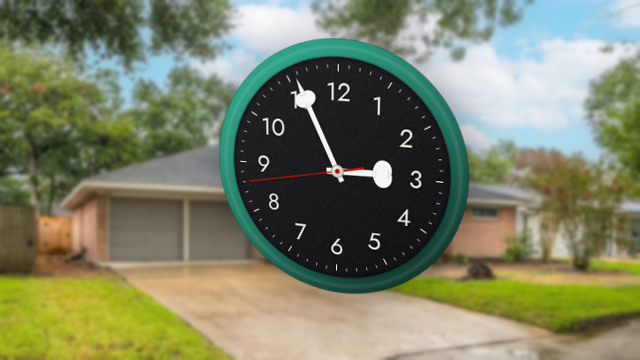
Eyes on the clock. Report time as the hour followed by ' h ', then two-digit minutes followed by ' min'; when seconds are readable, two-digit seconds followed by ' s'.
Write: 2 h 55 min 43 s
